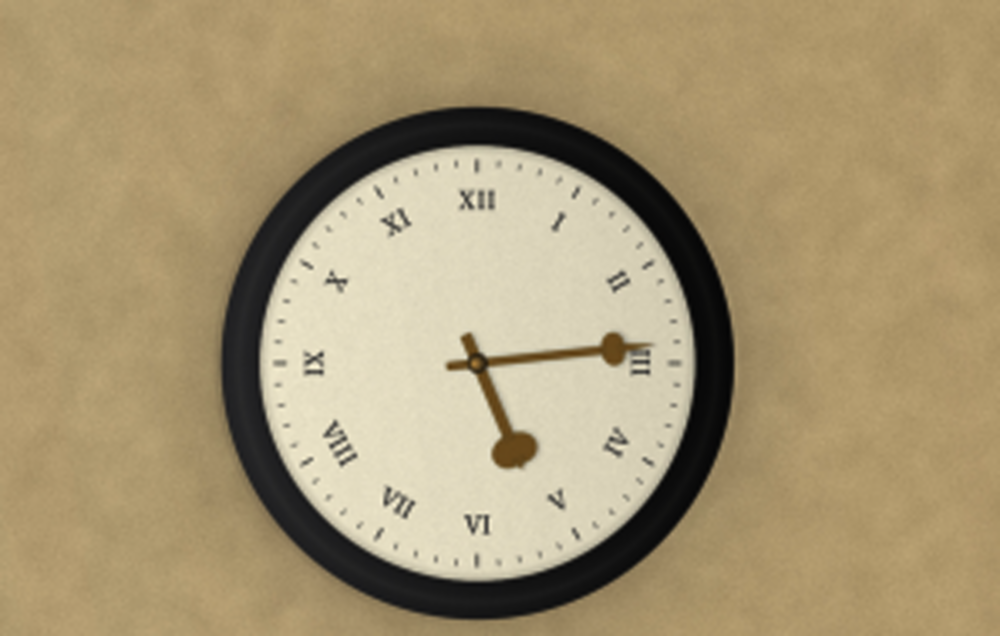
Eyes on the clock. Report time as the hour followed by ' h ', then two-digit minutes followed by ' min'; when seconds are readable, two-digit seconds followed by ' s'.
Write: 5 h 14 min
